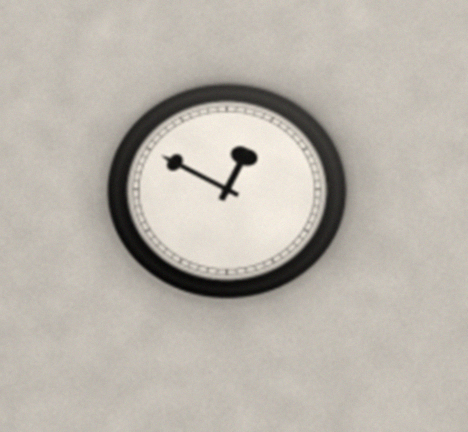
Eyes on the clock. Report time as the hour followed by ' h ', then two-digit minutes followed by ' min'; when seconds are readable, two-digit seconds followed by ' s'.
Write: 12 h 50 min
